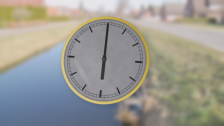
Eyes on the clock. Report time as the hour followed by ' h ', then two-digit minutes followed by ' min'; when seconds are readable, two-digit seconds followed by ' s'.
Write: 6 h 00 min
